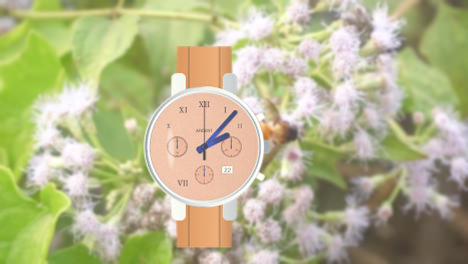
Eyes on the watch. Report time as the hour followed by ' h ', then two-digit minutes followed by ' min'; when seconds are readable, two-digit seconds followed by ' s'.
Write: 2 h 07 min
